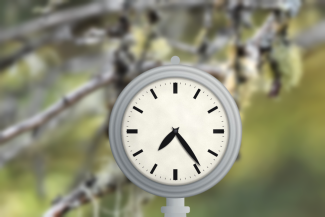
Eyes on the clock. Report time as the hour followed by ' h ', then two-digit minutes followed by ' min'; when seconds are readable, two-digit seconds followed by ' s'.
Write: 7 h 24 min
